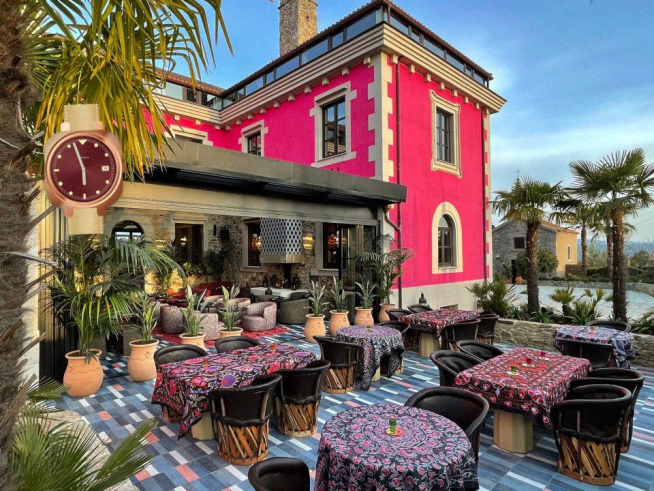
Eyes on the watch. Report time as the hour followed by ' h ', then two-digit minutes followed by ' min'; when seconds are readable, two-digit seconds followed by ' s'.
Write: 5 h 57 min
